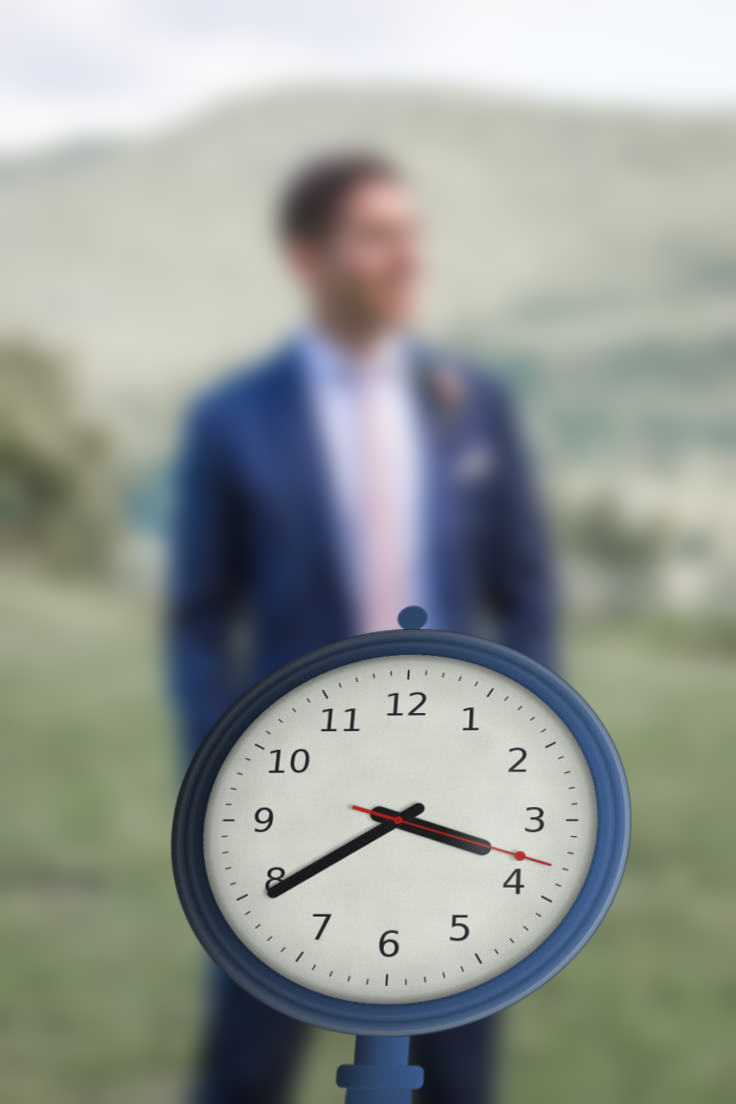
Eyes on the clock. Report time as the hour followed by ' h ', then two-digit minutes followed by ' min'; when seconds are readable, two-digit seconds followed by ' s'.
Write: 3 h 39 min 18 s
